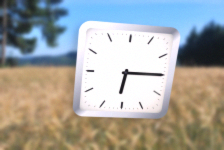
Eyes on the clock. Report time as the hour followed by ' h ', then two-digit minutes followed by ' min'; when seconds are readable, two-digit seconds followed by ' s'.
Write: 6 h 15 min
